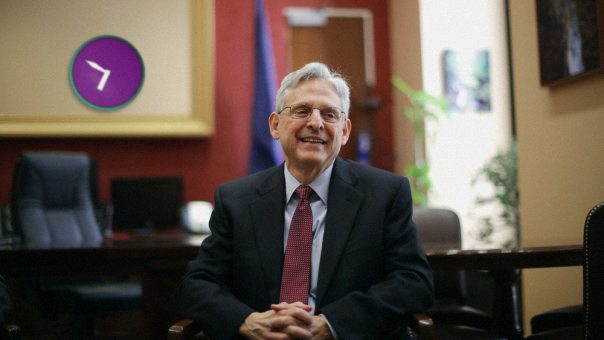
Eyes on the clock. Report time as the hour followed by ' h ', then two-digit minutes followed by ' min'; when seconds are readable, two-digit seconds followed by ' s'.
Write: 6 h 50 min
